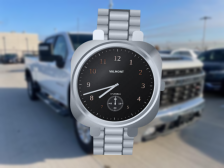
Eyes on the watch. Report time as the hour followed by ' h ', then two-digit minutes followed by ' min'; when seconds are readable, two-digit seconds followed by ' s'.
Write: 7 h 42 min
